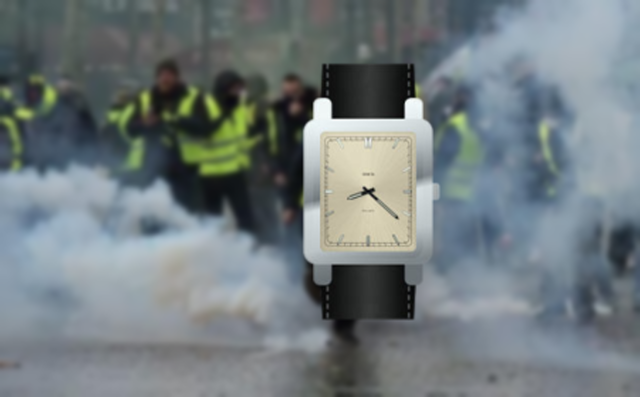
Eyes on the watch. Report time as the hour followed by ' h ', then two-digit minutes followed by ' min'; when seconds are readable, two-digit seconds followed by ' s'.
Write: 8 h 22 min
